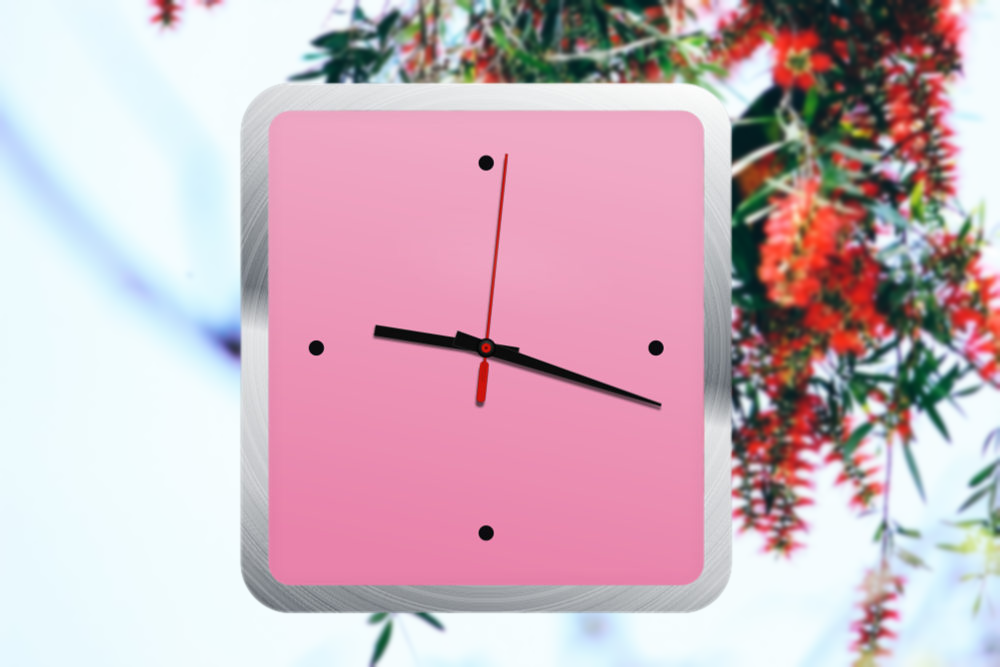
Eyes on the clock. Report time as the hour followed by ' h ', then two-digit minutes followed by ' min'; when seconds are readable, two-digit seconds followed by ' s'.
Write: 9 h 18 min 01 s
